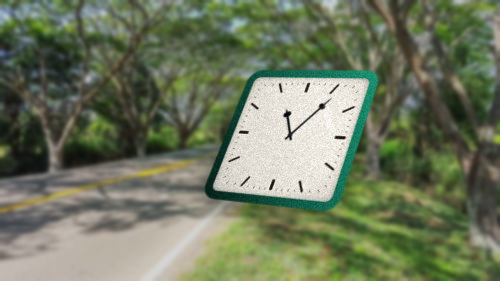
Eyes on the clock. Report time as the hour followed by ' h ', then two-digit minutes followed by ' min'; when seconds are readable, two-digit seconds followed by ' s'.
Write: 11 h 06 min
